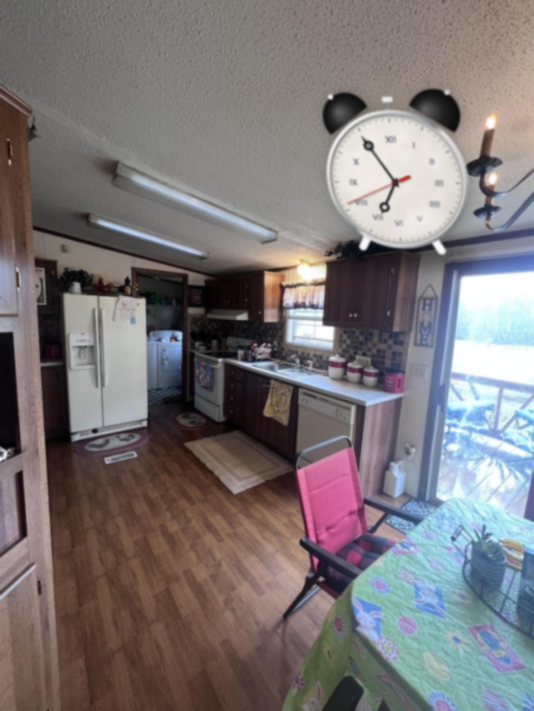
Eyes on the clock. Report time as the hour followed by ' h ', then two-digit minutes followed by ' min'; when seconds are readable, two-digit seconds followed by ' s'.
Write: 6 h 54 min 41 s
